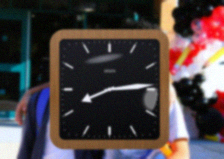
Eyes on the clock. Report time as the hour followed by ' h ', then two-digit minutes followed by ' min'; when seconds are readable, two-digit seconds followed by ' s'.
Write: 8 h 14 min
